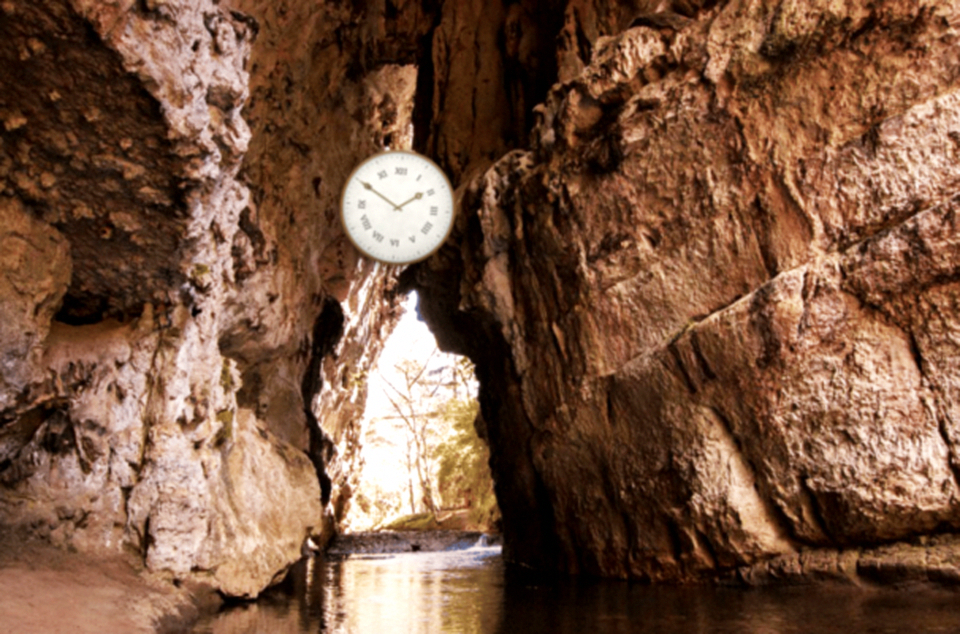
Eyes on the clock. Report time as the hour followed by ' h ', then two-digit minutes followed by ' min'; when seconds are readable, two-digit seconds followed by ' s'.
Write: 1 h 50 min
